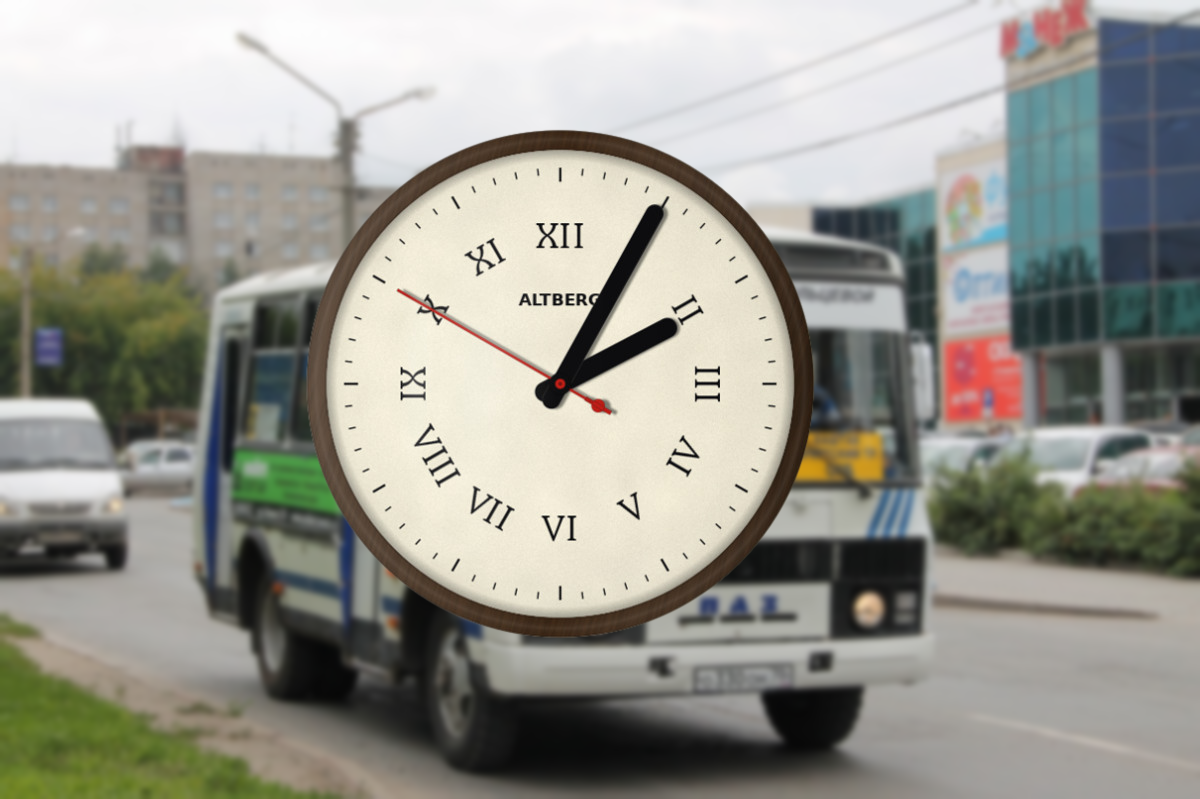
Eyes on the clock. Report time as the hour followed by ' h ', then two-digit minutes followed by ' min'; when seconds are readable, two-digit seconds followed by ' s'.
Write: 2 h 04 min 50 s
